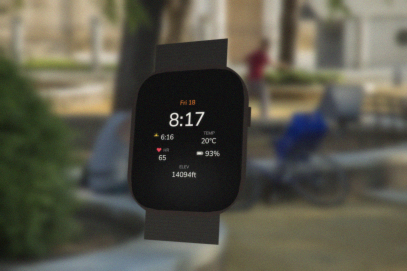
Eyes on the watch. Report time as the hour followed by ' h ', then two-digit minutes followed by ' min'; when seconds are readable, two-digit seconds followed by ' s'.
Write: 8 h 17 min
